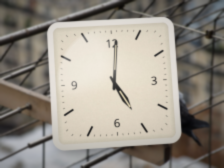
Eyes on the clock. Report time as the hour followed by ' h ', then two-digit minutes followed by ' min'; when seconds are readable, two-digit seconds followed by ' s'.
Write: 5 h 01 min
